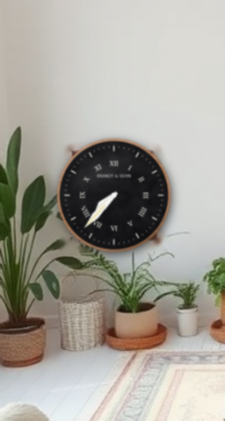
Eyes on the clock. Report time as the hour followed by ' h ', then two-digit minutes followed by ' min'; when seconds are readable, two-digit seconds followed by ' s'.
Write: 7 h 37 min
